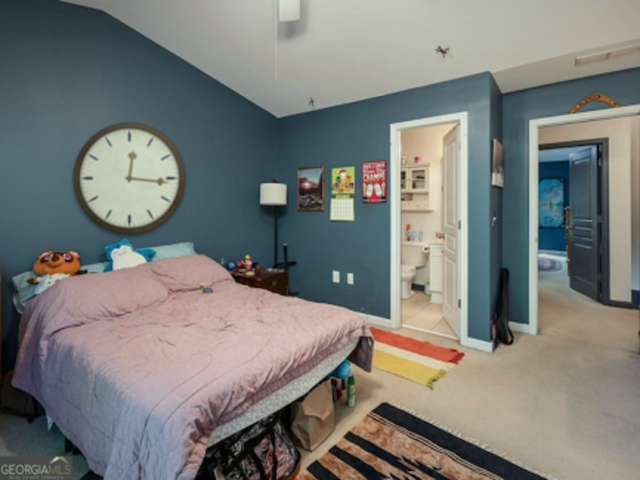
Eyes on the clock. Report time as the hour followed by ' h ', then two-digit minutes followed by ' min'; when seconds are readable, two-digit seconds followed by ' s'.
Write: 12 h 16 min
